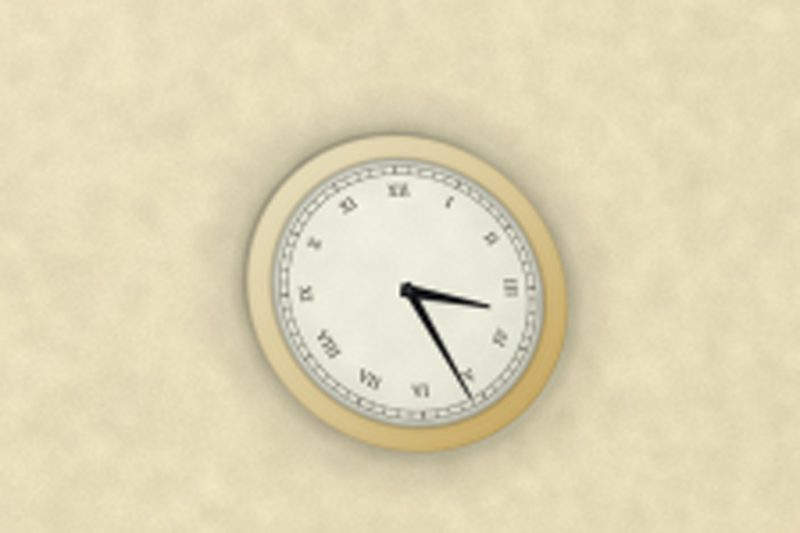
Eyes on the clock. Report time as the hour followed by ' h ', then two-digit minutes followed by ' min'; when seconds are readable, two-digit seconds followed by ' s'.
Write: 3 h 26 min
